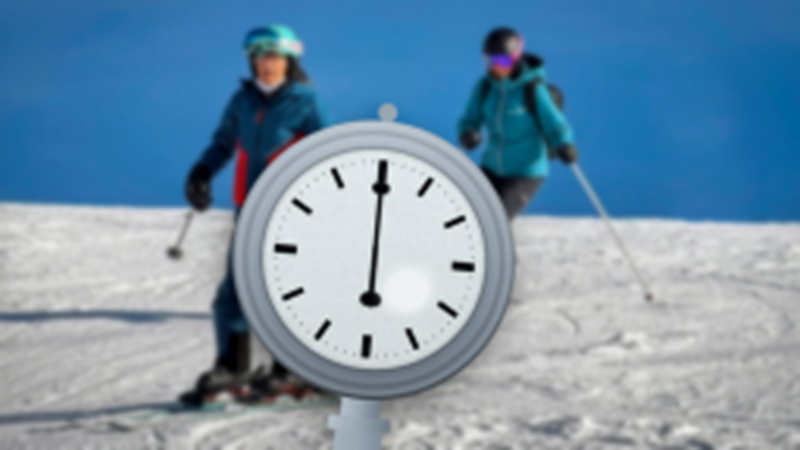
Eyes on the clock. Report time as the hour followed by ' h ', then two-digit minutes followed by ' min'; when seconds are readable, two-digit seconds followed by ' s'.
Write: 6 h 00 min
